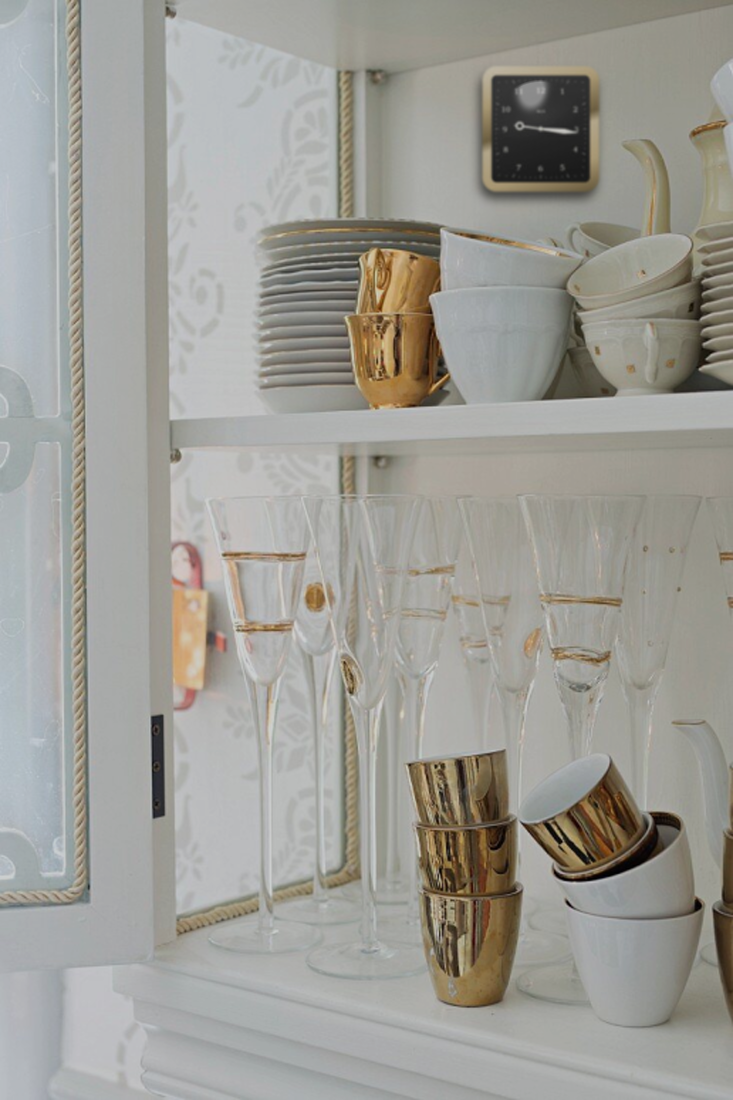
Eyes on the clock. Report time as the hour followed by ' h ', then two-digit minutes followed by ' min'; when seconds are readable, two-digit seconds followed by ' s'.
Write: 9 h 16 min
